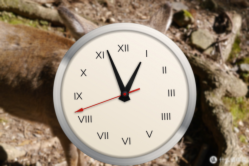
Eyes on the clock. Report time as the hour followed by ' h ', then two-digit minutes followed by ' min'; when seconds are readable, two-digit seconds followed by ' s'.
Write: 12 h 56 min 42 s
